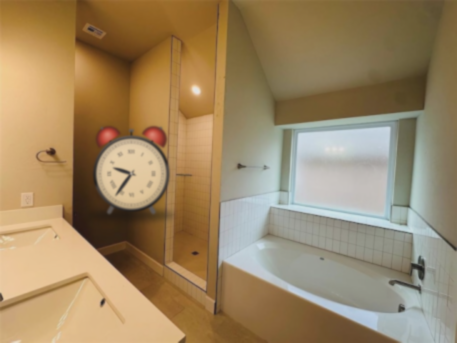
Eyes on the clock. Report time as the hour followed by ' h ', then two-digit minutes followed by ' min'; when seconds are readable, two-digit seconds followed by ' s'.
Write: 9 h 36 min
